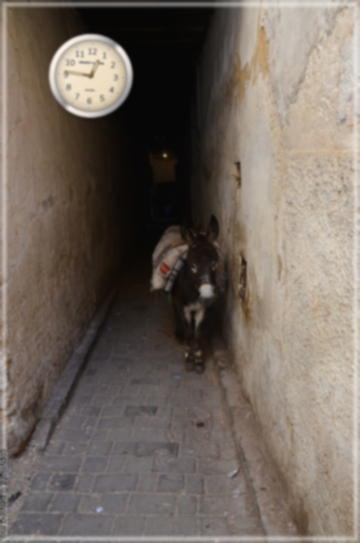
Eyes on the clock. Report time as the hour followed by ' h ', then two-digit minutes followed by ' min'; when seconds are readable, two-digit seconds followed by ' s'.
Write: 12 h 46 min
